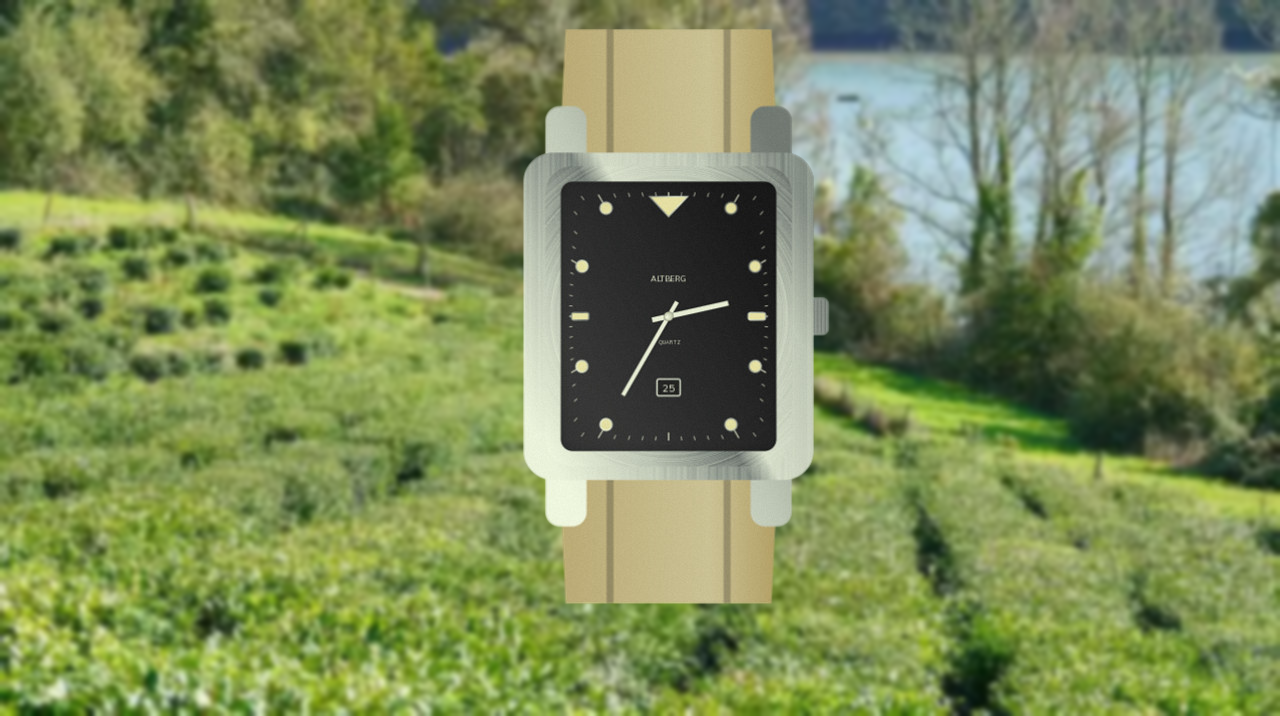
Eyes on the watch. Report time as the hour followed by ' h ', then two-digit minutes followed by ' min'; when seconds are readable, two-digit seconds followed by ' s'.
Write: 2 h 35 min
